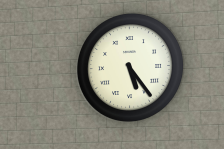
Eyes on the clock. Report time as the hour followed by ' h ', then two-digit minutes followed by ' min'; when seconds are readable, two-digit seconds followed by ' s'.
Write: 5 h 24 min
